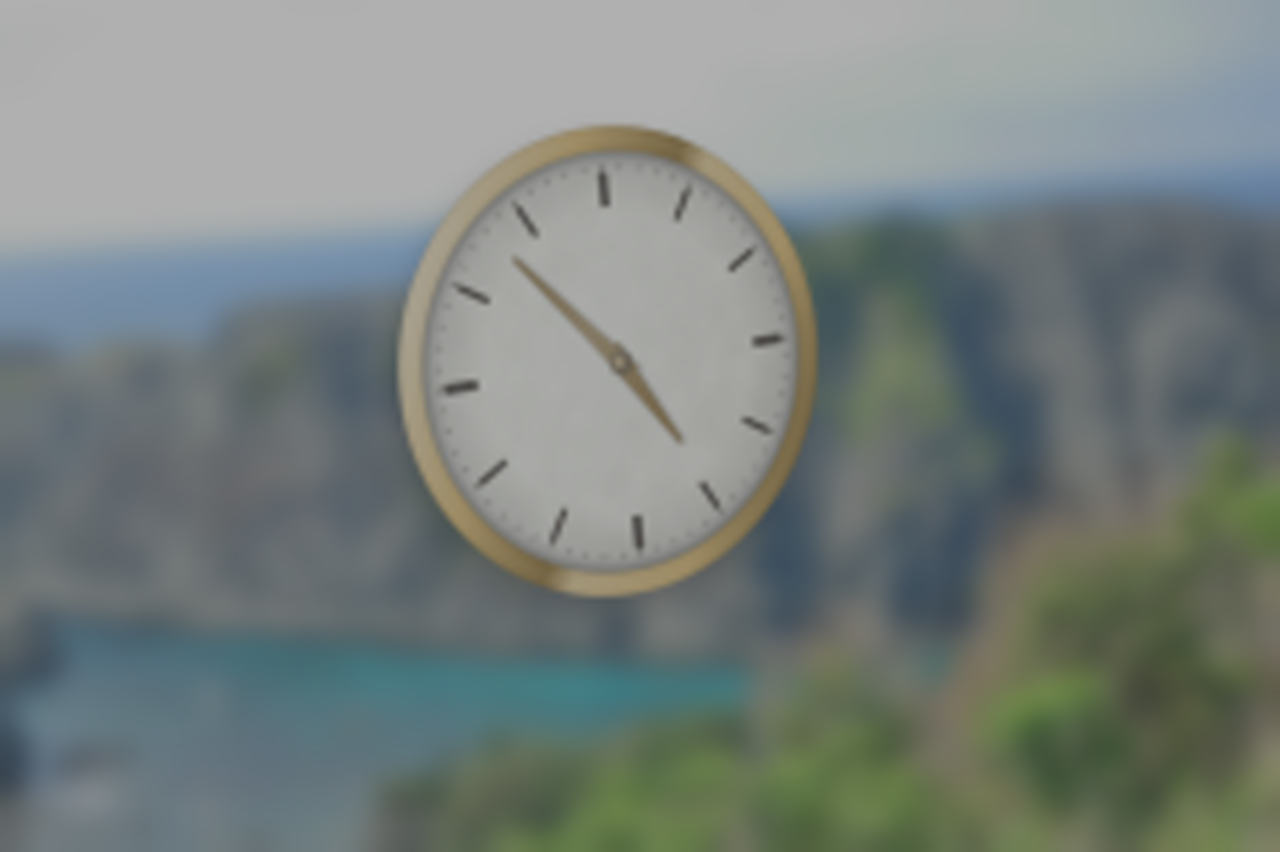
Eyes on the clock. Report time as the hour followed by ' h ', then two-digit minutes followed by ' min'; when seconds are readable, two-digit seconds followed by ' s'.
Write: 4 h 53 min
